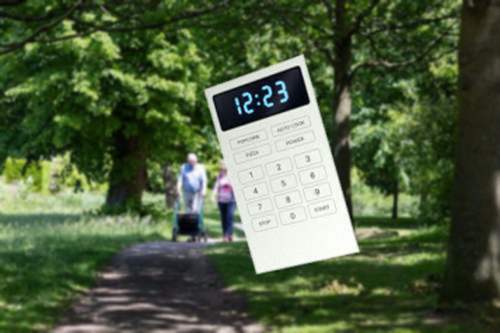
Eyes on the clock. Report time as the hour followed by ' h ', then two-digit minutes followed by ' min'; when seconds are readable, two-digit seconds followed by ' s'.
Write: 12 h 23 min
